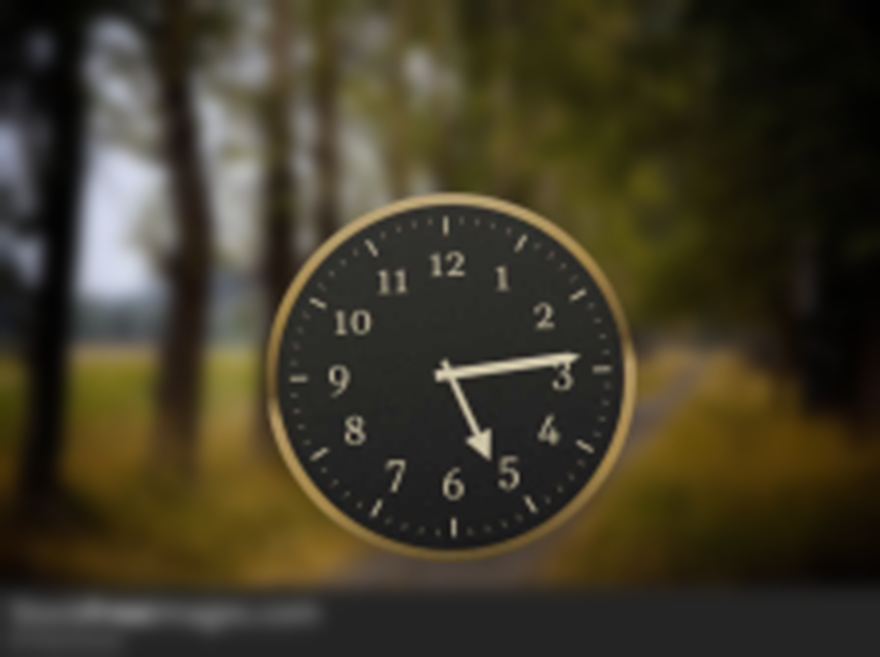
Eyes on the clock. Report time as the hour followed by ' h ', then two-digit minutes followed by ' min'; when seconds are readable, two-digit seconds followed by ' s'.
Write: 5 h 14 min
